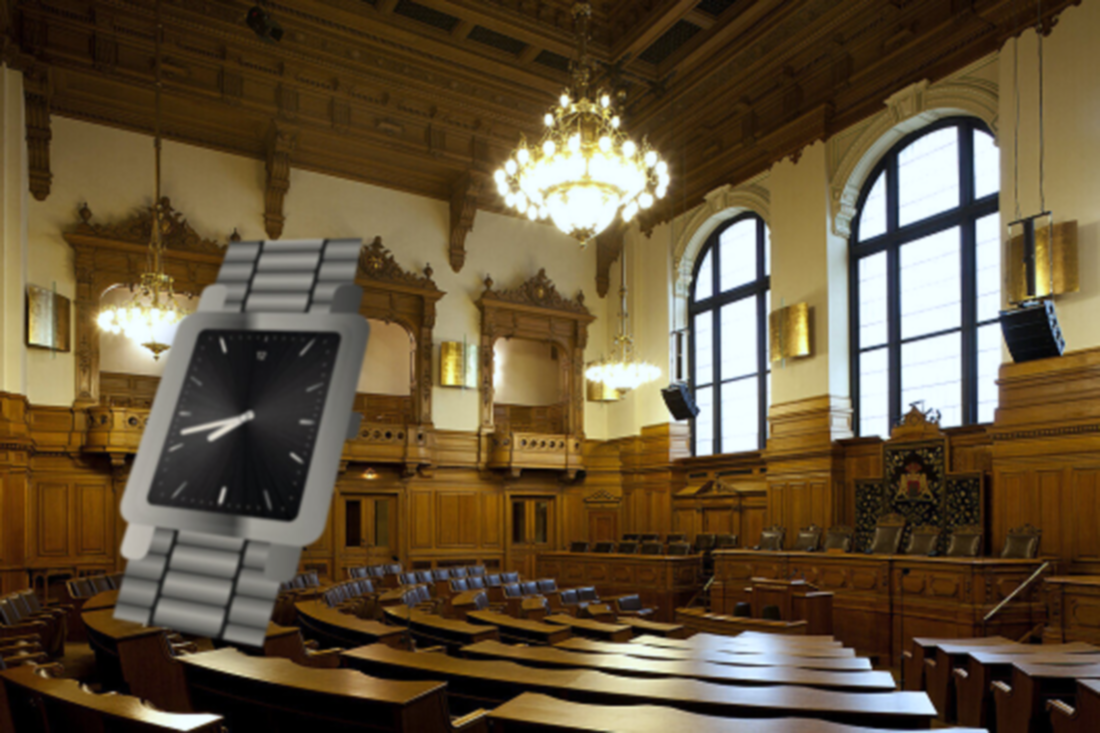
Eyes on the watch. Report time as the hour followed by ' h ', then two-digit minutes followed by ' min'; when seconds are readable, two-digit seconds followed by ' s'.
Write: 7 h 42 min
